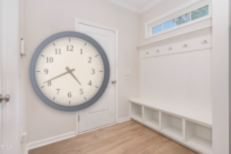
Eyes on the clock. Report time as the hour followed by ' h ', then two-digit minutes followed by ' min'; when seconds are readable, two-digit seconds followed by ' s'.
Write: 4 h 41 min
